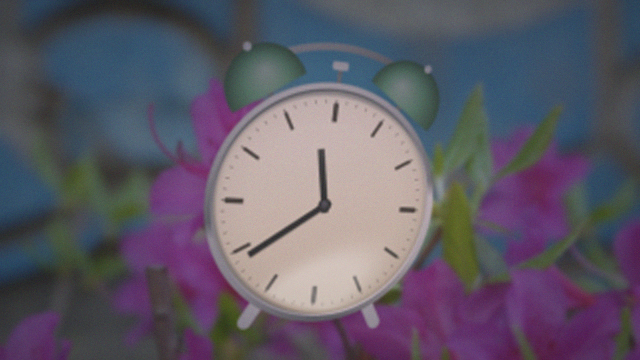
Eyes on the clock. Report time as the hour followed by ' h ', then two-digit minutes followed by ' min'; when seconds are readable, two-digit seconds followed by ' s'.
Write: 11 h 39 min
